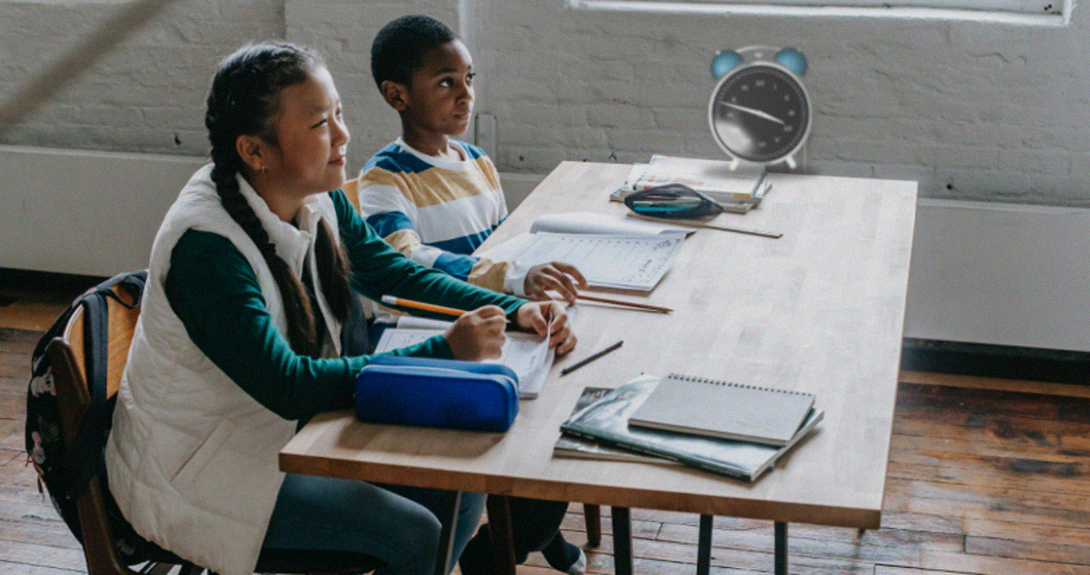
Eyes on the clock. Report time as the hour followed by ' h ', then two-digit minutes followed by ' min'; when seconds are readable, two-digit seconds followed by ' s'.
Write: 3 h 48 min
